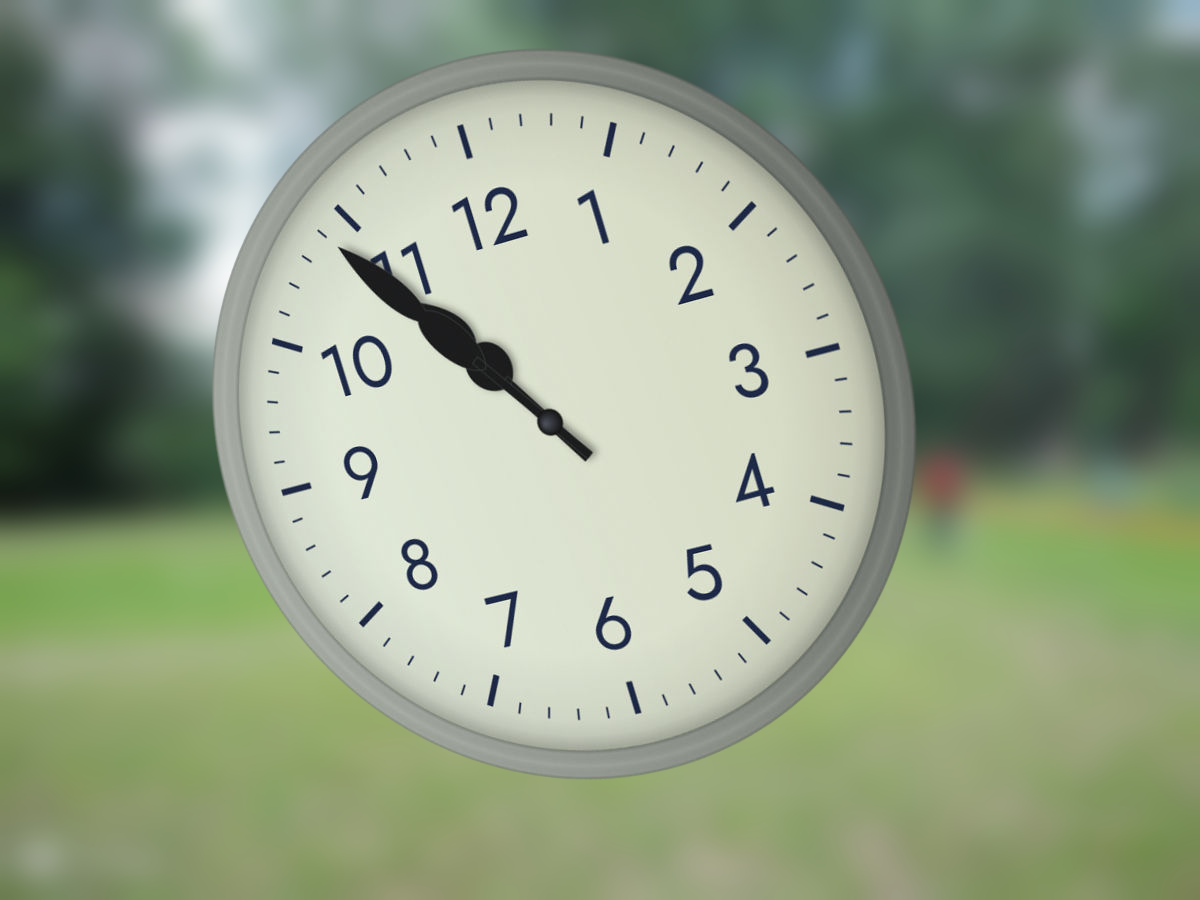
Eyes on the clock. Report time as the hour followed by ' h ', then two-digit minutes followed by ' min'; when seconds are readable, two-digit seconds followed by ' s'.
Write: 10 h 54 min
